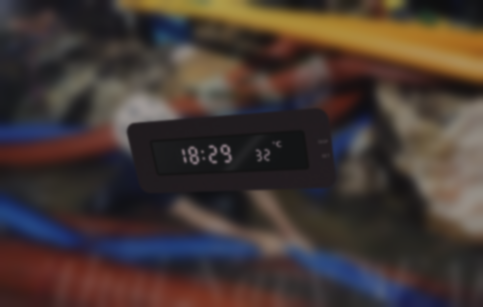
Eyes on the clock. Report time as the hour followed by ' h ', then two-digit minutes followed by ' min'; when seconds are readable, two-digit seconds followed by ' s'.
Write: 18 h 29 min
